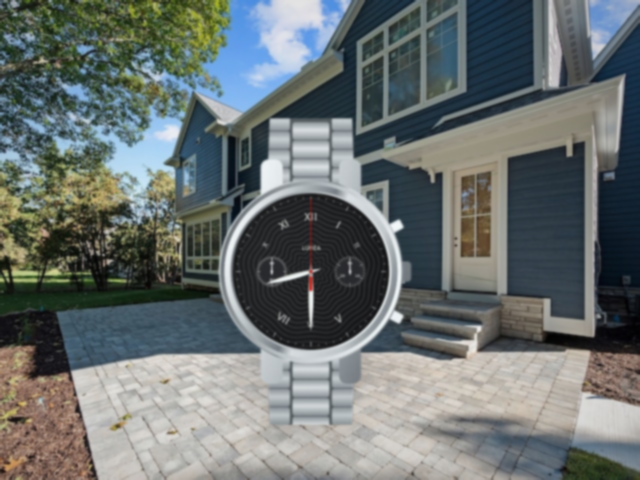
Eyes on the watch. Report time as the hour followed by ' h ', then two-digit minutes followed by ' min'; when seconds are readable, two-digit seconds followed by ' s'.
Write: 8 h 30 min
